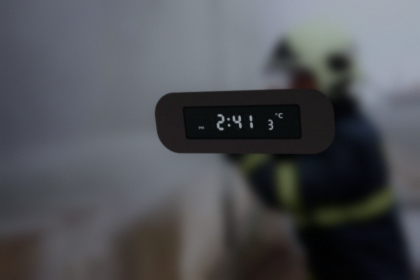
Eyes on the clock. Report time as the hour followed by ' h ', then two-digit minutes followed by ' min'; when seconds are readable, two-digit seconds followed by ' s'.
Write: 2 h 41 min
